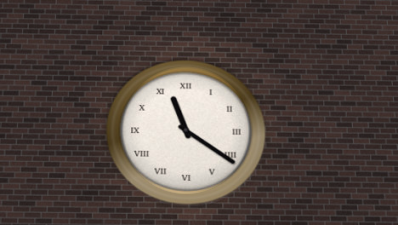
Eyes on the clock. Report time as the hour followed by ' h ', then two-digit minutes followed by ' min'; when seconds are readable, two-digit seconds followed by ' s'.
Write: 11 h 21 min
